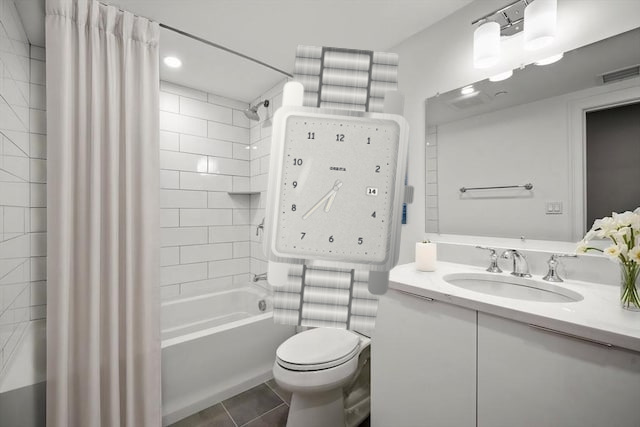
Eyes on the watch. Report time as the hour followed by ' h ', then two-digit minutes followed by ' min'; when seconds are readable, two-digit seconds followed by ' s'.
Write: 6 h 37 min
